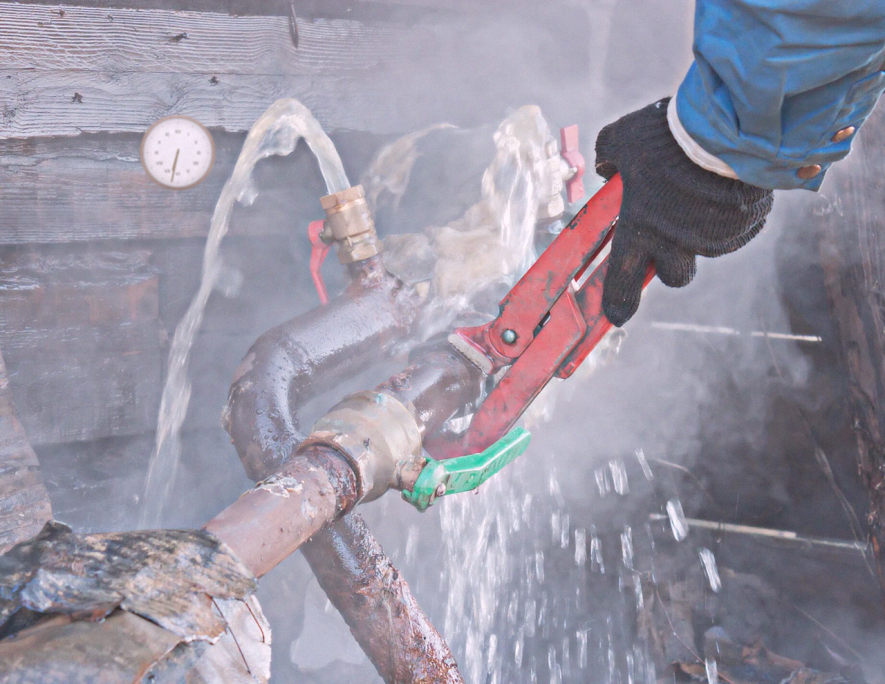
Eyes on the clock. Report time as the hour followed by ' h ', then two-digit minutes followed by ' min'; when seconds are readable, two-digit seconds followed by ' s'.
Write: 6 h 32 min
